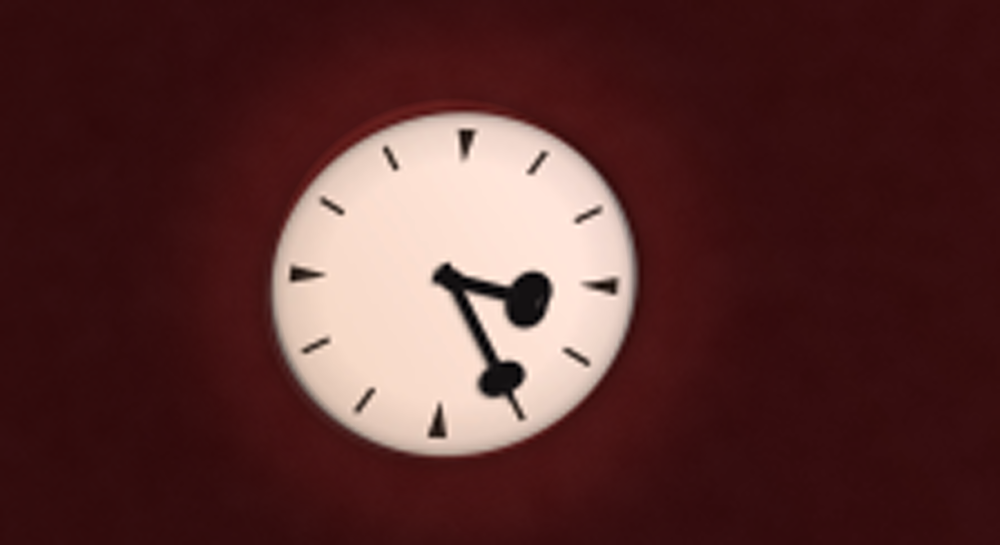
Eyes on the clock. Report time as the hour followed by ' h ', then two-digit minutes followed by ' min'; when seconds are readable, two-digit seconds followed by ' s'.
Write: 3 h 25 min
